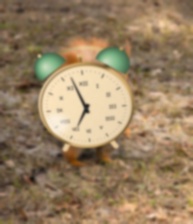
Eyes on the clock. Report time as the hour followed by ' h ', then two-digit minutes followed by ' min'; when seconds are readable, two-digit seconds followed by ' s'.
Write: 6 h 57 min
